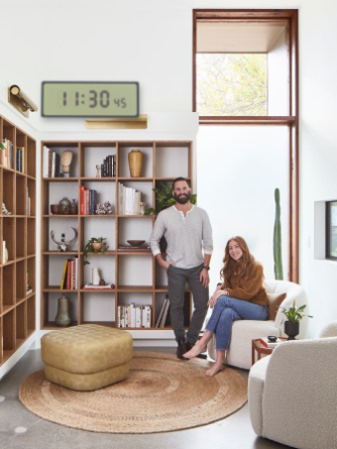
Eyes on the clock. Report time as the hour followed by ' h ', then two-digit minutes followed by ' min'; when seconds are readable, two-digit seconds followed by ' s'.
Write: 11 h 30 min
